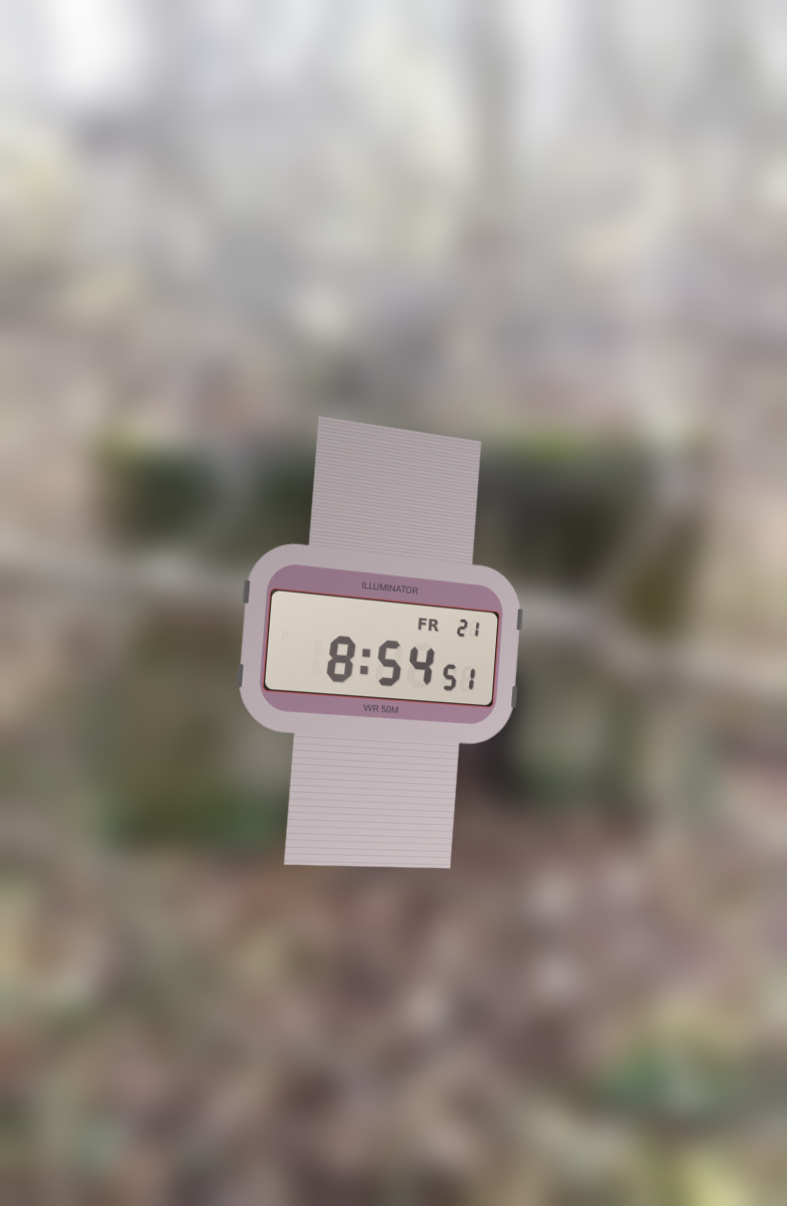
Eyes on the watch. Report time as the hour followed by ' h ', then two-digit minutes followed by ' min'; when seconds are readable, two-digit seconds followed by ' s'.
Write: 8 h 54 min 51 s
